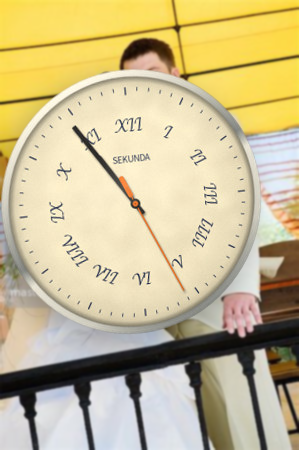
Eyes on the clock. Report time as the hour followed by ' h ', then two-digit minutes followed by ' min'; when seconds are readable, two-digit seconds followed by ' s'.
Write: 10 h 54 min 26 s
